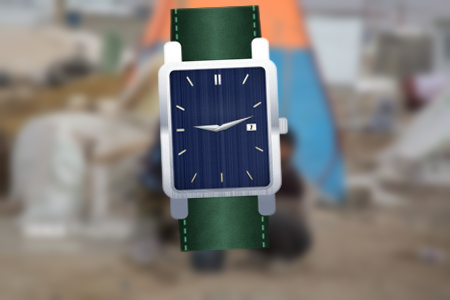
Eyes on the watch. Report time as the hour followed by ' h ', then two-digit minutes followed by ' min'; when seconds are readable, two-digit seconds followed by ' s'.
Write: 9 h 12 min
